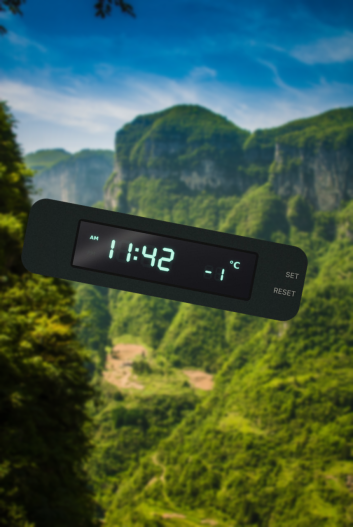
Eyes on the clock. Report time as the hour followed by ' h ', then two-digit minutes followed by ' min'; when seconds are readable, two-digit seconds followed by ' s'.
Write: 11 h 42 min
